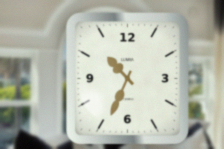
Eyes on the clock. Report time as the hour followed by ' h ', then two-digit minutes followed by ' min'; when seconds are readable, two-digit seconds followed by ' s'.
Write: 10 h 34 min
